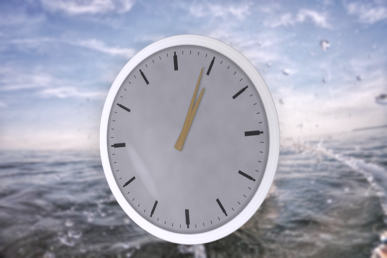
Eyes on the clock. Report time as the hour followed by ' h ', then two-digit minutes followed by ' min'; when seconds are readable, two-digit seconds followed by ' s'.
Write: 1 h 04 min
